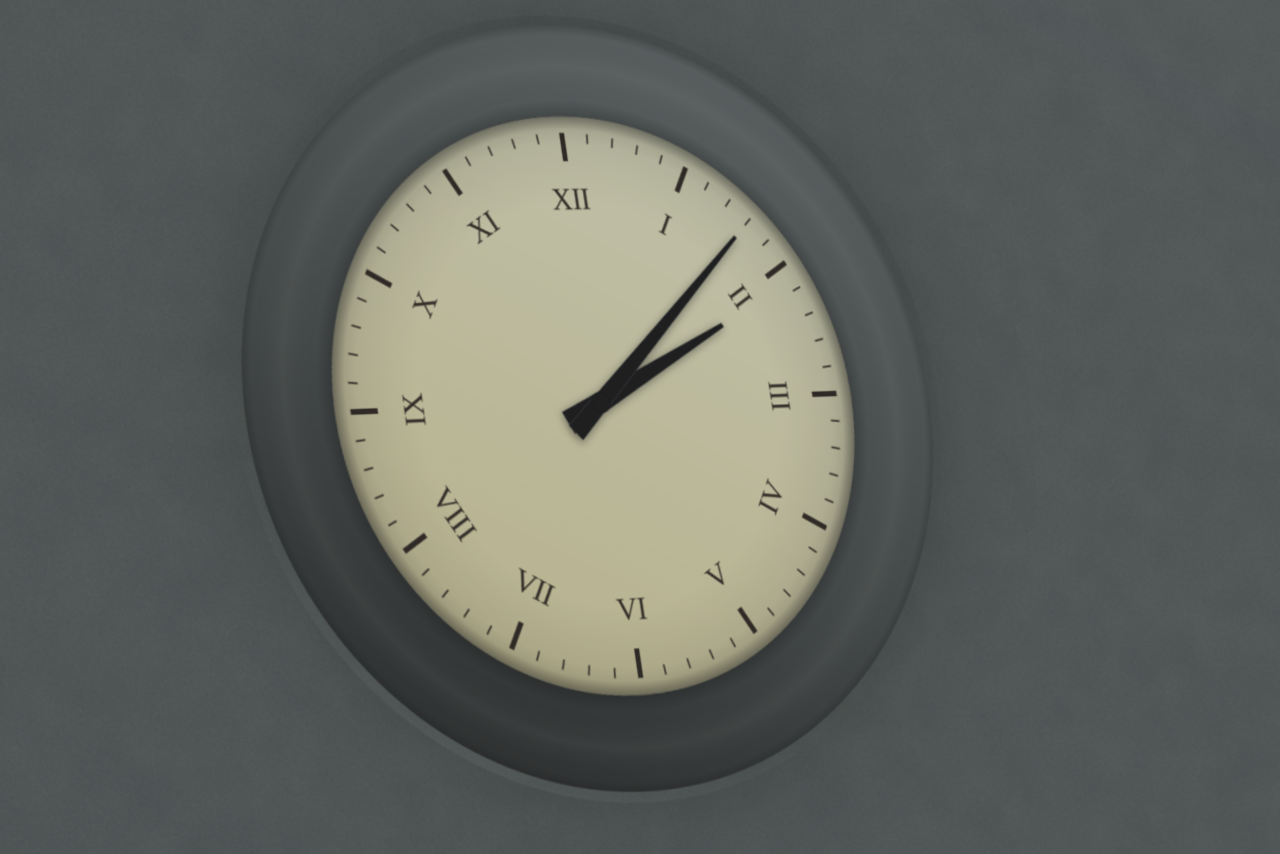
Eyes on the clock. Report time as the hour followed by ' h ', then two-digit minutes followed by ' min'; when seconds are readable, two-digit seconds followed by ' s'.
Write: 2 h 08 min
